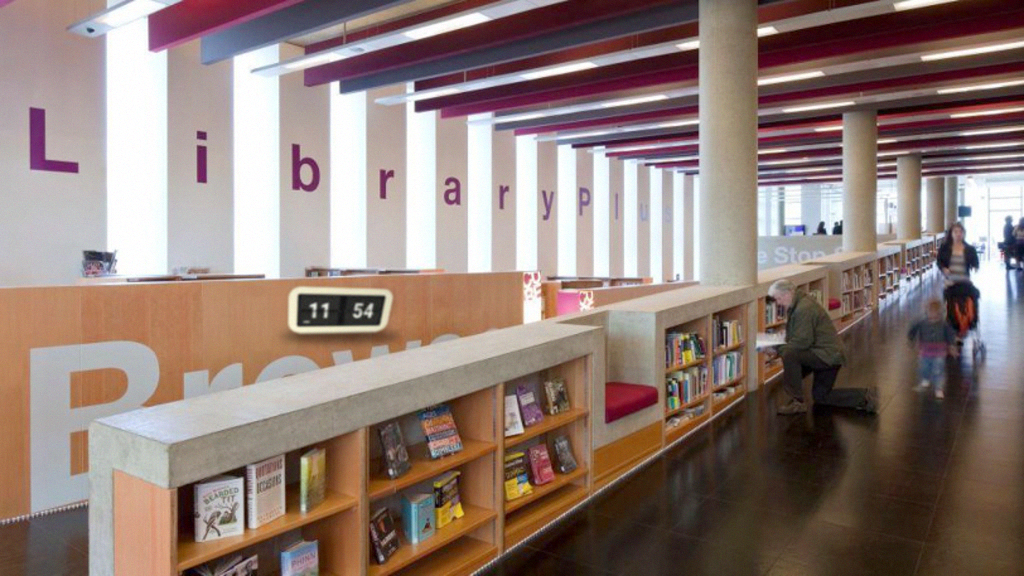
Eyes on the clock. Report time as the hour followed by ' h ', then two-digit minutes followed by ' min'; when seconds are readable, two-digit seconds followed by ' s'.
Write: 11 h 54 min
